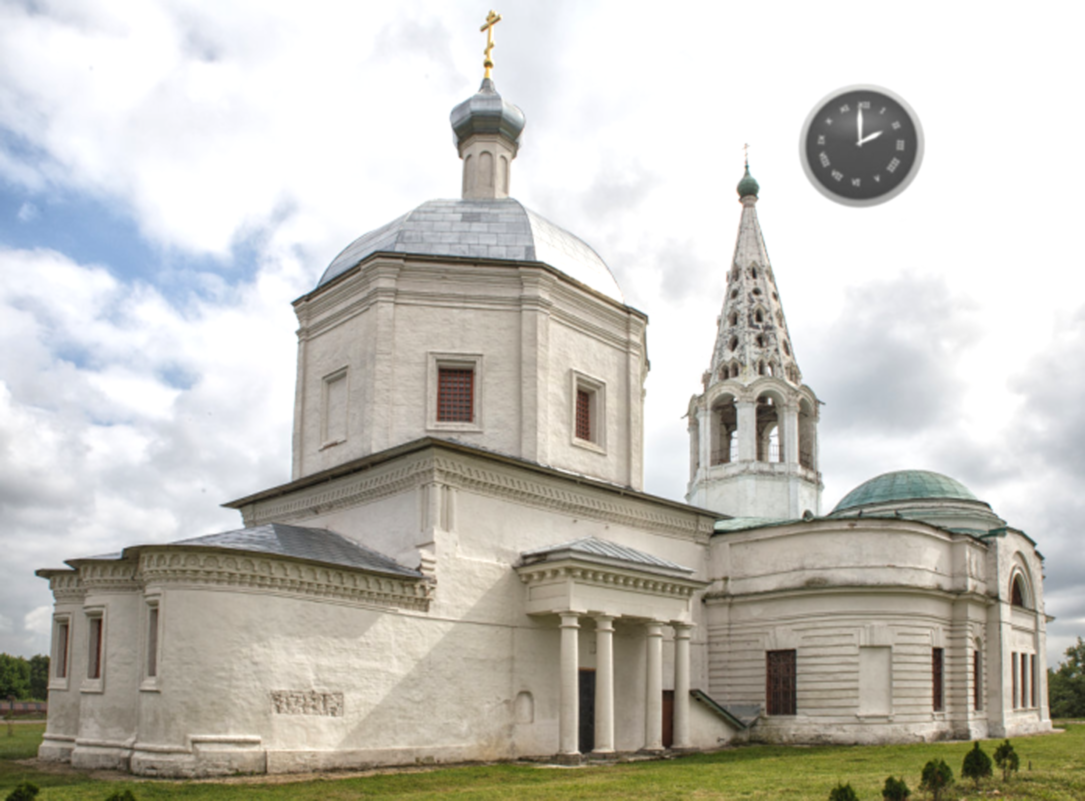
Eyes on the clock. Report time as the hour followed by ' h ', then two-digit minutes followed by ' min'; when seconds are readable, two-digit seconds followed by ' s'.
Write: 1 h 59 min
